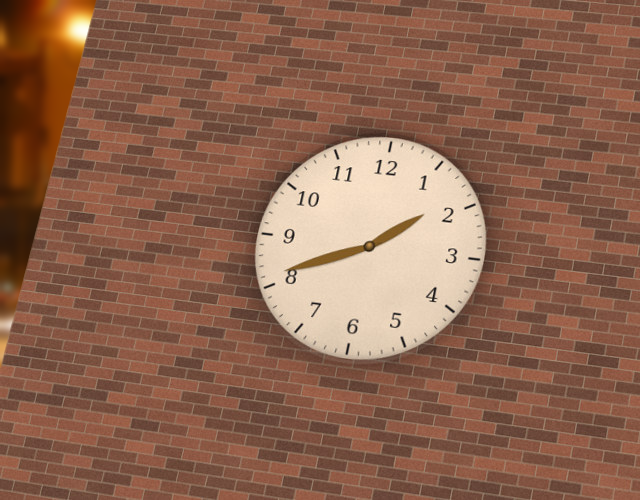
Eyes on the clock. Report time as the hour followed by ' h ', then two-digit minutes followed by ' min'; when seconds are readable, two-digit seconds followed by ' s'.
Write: 1 h 41 min
